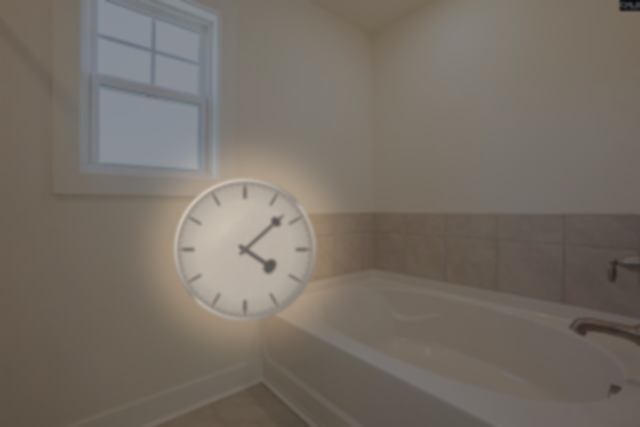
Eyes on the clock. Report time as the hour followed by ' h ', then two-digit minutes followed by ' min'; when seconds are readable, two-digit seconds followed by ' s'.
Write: 4 h 08 min
